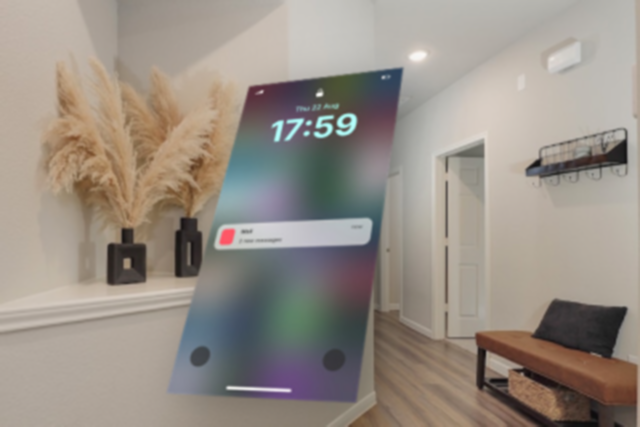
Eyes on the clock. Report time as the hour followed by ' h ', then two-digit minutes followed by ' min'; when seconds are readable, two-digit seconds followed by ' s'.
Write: 17 h 59 min
